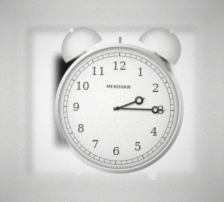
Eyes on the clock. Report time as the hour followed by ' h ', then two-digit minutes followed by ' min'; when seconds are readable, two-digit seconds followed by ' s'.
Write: 2 h 15 min
